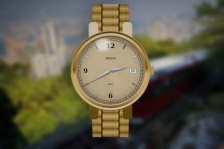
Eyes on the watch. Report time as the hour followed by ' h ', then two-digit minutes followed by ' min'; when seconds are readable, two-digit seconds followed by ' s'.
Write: 2 h 40 min
